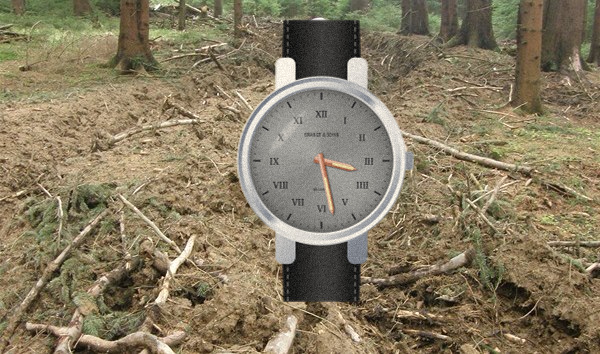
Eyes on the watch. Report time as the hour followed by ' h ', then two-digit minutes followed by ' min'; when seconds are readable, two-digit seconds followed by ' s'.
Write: 3 h 28 min
